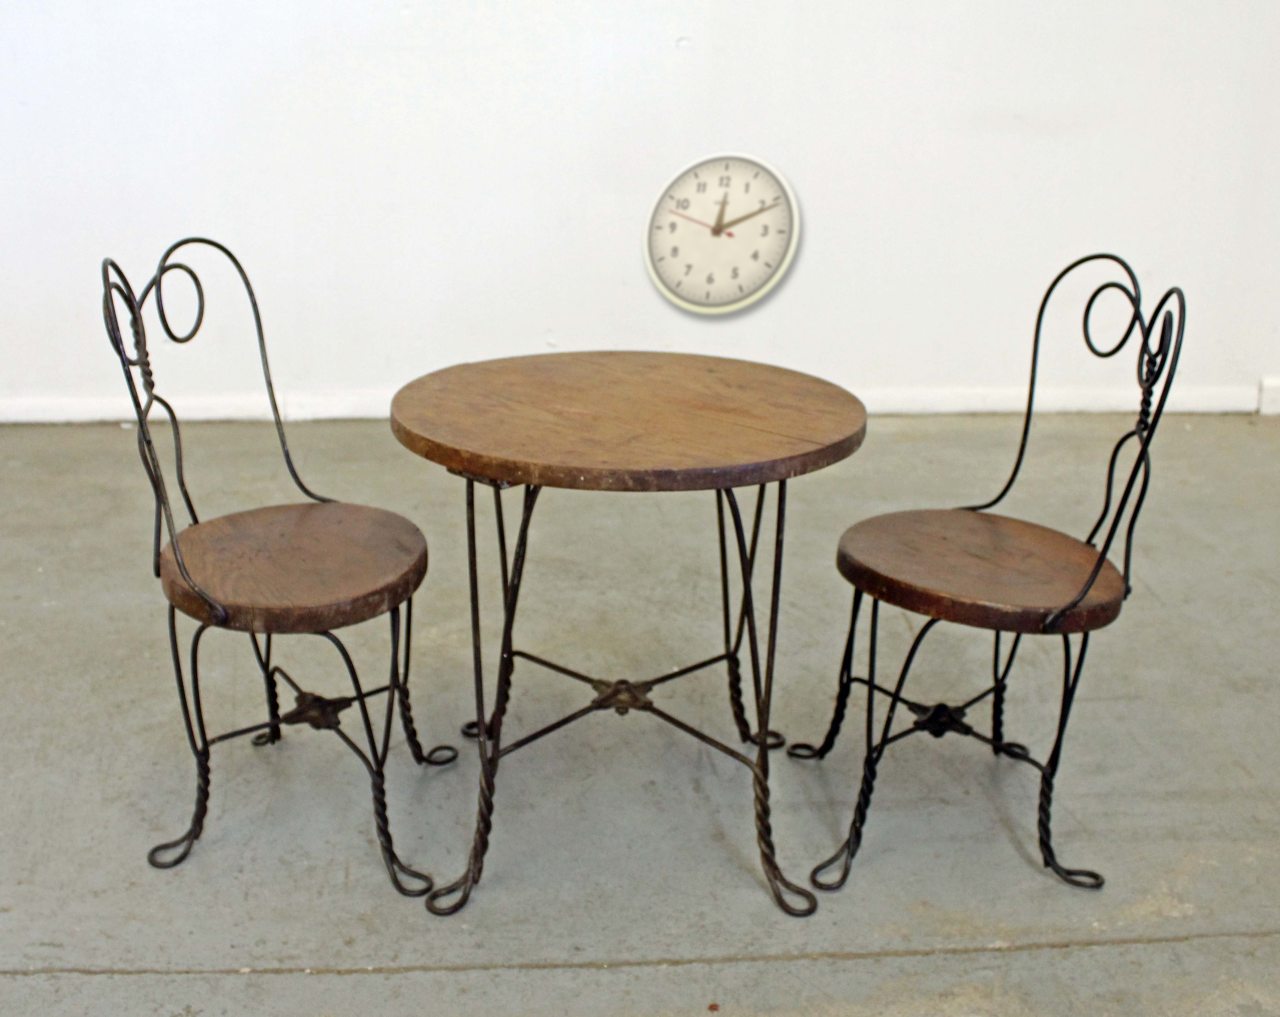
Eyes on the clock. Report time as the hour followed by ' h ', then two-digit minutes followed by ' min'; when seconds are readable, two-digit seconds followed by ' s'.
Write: 12 h 10 min 48 s
